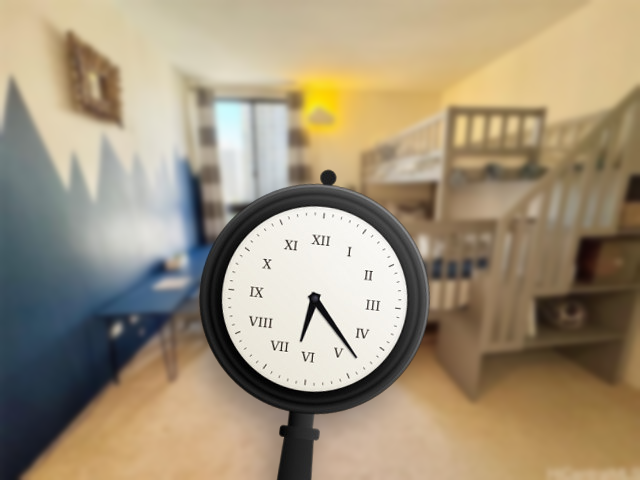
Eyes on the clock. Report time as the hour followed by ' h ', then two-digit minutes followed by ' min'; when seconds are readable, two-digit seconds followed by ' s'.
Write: 6 h 23 min
